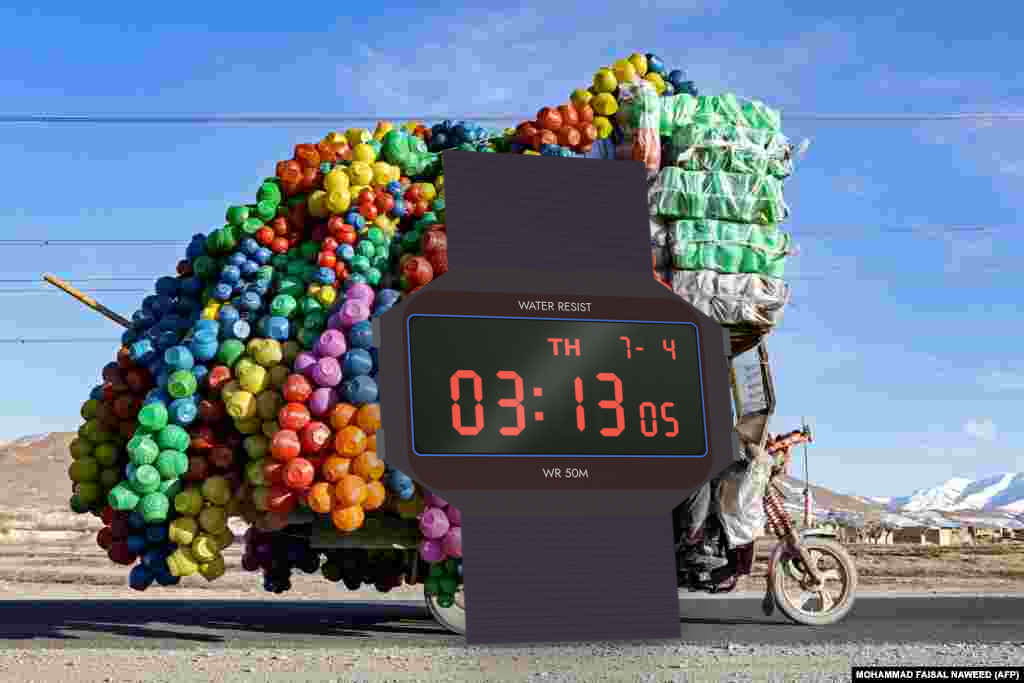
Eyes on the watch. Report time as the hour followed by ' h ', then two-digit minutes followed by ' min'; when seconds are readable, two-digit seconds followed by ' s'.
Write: 3 h 13 min 05 s
